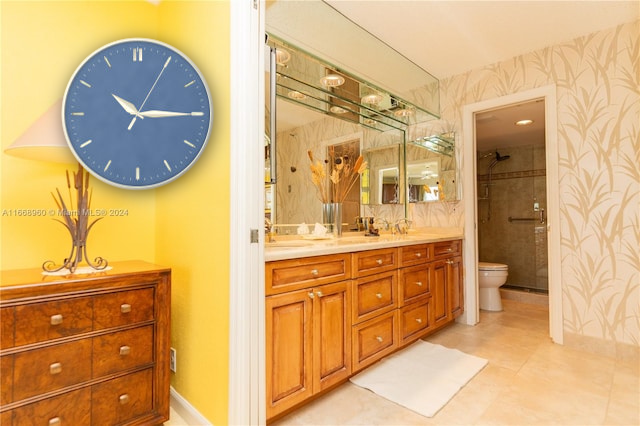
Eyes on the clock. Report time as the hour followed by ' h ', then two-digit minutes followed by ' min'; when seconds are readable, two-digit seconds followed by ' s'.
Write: 10 h 15 min 05 s
